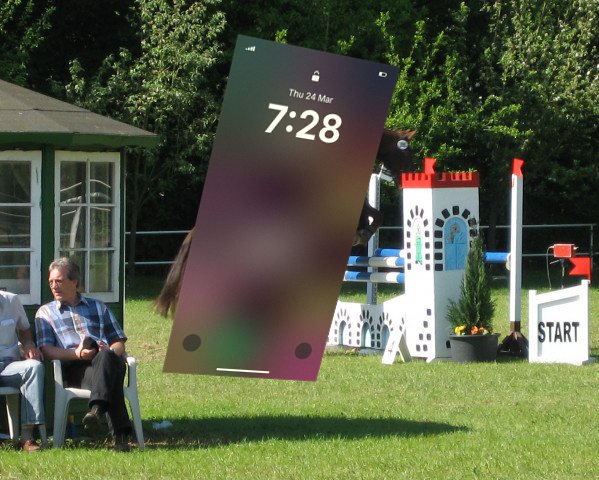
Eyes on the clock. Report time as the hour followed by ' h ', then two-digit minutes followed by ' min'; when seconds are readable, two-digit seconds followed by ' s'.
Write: 7 h 28 min
